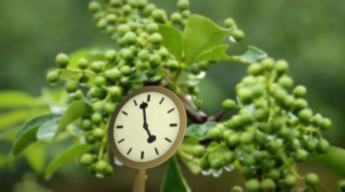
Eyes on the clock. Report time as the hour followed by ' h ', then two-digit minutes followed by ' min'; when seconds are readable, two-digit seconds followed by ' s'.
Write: 4 h 58 min
